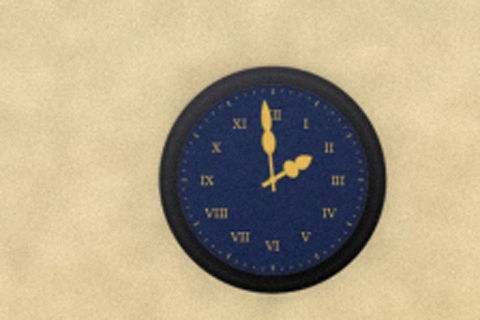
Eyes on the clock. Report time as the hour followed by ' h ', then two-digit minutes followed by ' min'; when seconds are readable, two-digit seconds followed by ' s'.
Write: 1 h 59 min
